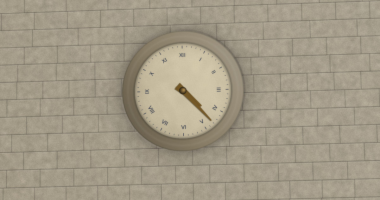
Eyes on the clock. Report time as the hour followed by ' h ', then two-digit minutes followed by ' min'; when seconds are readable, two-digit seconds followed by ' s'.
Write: 4 h 23 min
